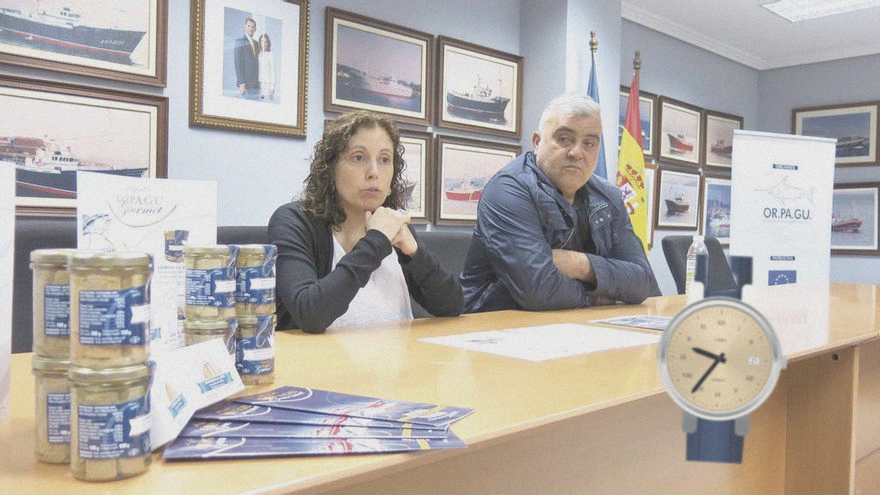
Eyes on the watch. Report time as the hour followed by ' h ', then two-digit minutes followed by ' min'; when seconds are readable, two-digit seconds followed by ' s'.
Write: 9 h 36 min
